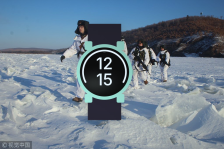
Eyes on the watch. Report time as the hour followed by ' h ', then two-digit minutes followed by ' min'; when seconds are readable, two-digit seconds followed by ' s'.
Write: 12 h 15 min
